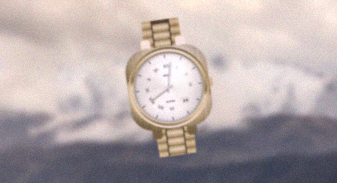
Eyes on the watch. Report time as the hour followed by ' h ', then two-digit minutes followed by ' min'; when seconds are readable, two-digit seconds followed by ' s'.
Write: 8 h 02 min
